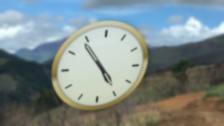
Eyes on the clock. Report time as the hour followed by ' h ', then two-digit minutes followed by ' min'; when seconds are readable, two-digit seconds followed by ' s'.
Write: 4 h 54 min
